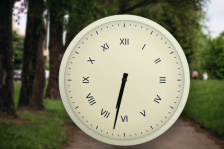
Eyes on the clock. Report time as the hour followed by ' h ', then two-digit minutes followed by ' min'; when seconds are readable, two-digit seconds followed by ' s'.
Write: 6 h 32 min
